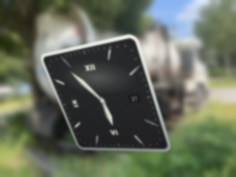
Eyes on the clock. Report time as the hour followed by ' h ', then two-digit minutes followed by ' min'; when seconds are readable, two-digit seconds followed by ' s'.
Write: 5 h 54 min
